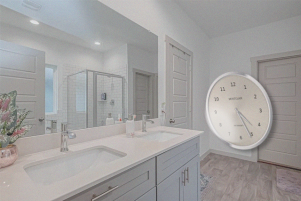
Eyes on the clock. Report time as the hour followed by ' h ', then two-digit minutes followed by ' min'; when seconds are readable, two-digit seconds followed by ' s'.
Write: 4 h 26 min
